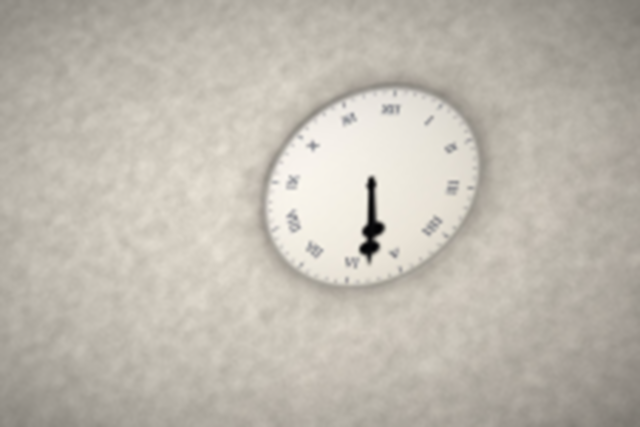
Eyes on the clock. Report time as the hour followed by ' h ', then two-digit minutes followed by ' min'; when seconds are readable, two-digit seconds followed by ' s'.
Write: 5 h 28 min
